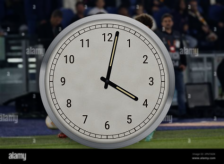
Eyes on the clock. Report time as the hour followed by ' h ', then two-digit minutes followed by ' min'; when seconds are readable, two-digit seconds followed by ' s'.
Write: 4 h 02 min
